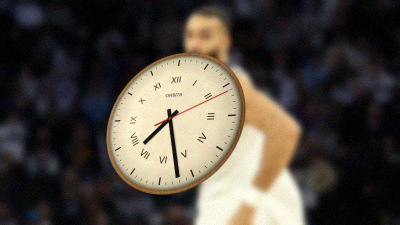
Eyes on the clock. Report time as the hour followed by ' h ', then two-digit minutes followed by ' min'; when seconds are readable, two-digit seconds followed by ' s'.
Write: 7 h 27 min 11 s
